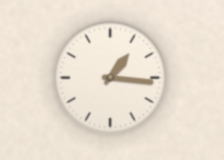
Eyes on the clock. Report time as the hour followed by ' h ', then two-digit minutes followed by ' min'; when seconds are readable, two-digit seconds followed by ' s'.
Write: 1 h 16 min
